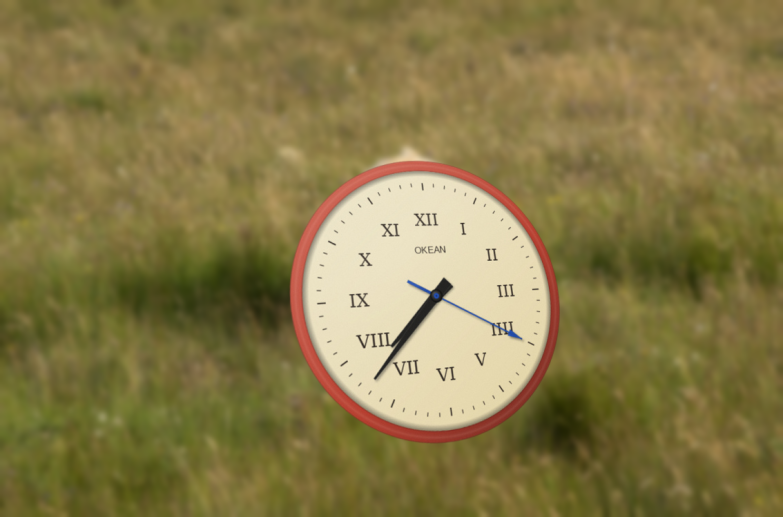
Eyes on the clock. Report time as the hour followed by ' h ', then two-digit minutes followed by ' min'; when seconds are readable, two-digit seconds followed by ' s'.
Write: 7 h 37 min 20 s
